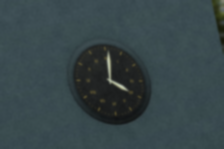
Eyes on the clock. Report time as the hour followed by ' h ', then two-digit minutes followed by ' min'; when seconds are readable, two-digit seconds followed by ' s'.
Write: 4 h 01 min
